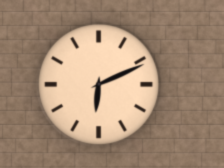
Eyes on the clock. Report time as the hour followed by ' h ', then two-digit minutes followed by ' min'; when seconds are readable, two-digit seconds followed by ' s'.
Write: 6 h 11 min
